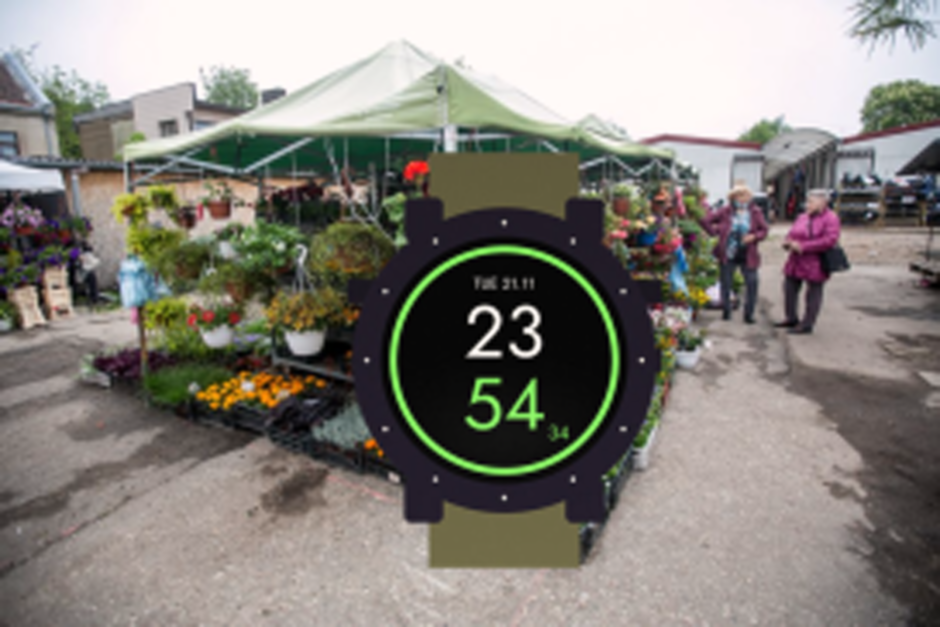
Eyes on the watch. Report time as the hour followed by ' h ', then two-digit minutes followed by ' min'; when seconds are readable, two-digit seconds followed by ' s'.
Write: 23 h 54 min
